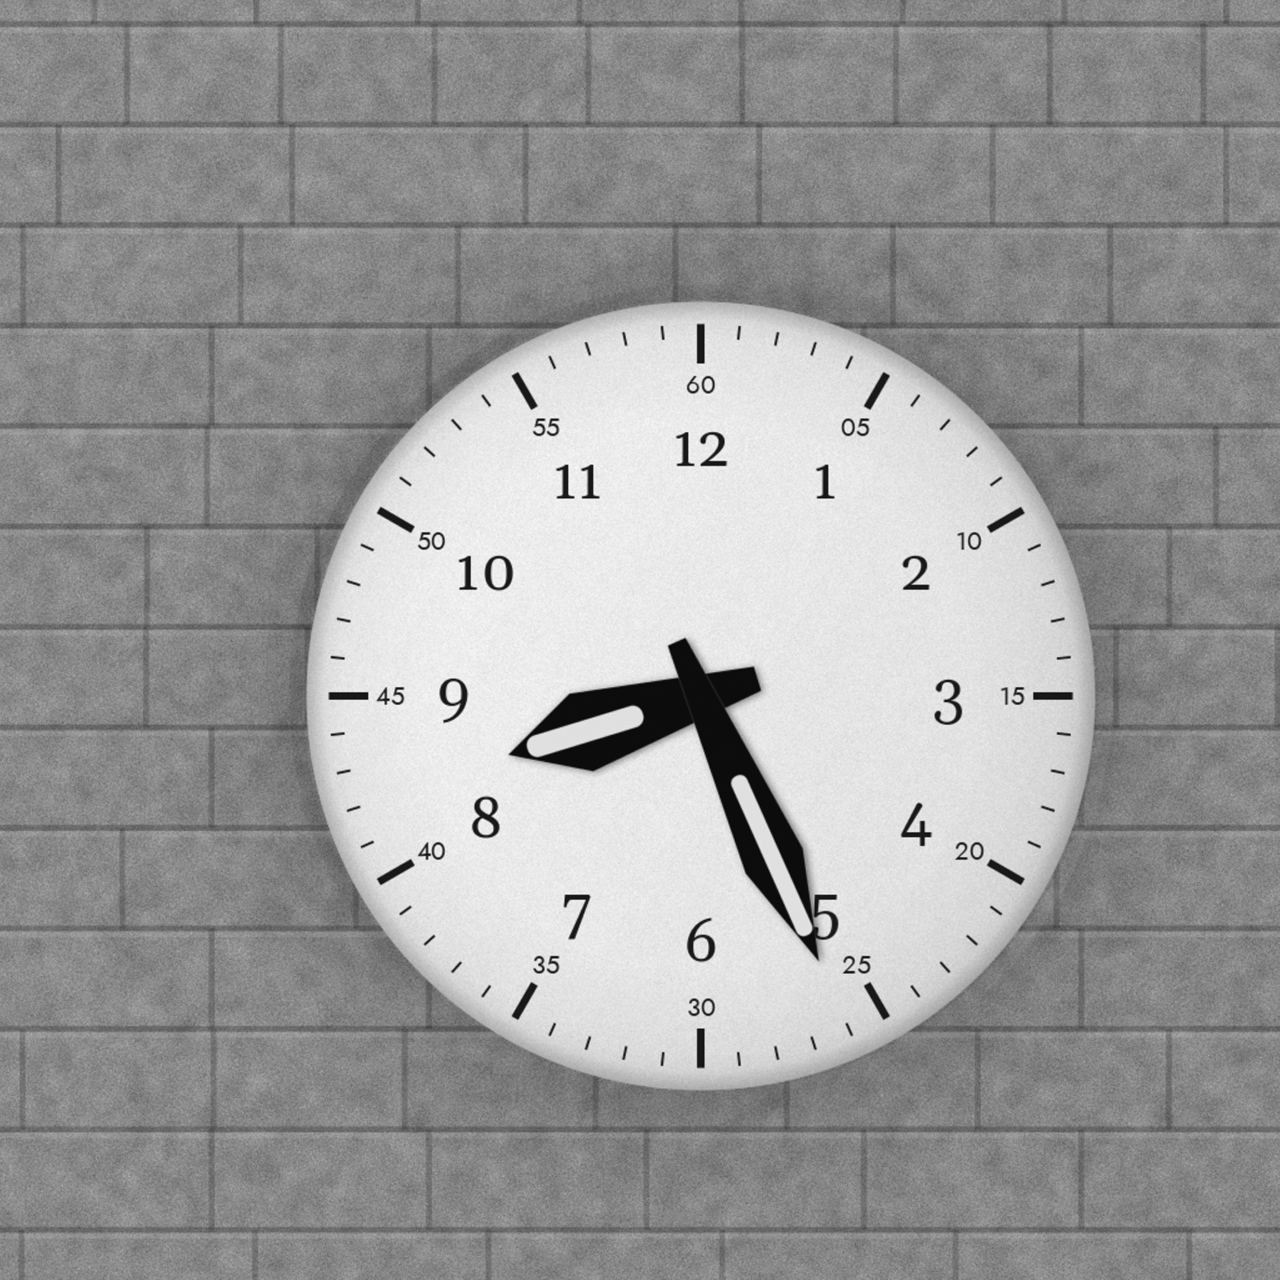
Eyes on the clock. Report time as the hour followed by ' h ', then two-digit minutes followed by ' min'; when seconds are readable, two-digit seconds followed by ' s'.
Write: 8 h 26 min
